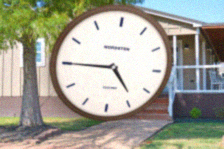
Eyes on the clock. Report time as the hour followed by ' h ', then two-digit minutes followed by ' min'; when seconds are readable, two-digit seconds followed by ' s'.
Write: 4 h 45 min
